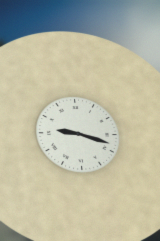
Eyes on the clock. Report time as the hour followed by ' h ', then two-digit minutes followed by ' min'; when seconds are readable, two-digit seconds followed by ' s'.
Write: 9 h 18 min
